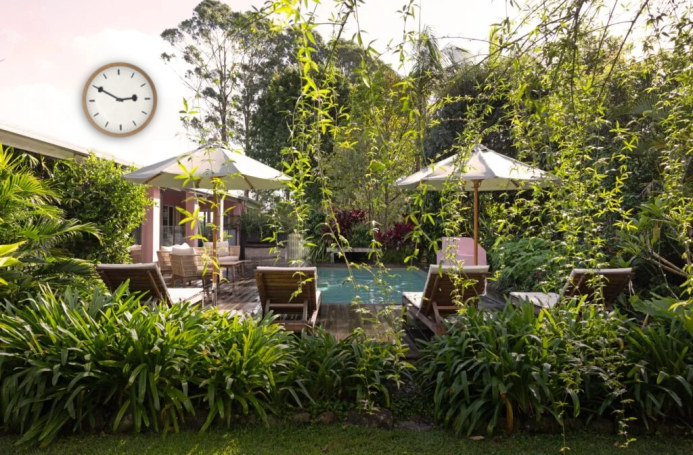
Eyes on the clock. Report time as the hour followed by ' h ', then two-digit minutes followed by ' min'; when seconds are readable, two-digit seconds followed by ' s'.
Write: 2 h 50 min
